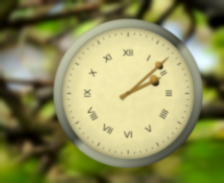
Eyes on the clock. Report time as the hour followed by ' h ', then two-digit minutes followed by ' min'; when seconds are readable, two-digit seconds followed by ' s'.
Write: 2 h 08 min
